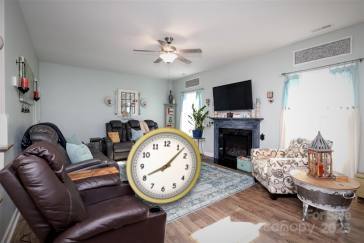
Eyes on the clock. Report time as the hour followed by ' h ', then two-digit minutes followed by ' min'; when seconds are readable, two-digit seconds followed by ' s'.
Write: 8 h 07 min
